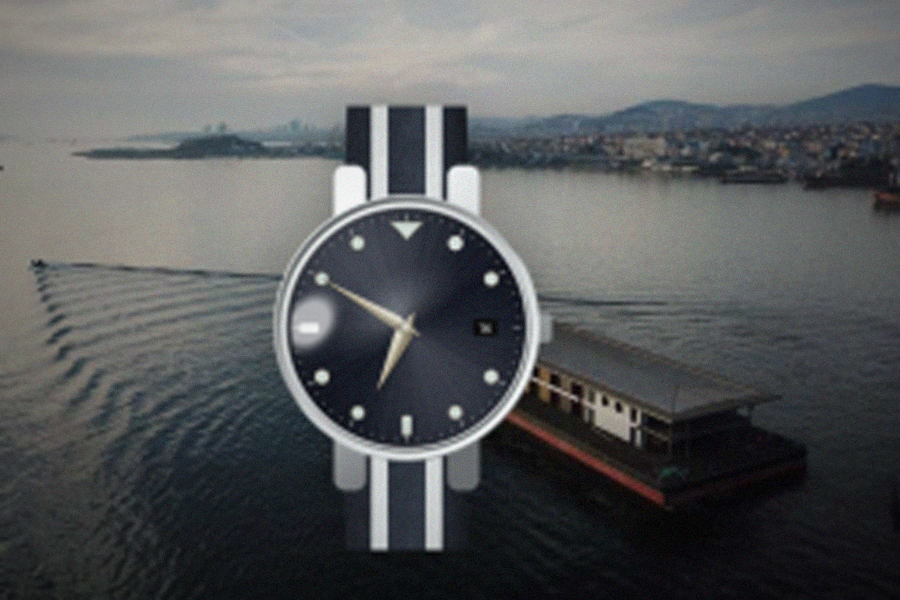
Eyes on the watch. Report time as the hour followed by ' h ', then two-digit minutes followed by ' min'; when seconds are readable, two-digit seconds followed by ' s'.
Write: 6 h 50 min
